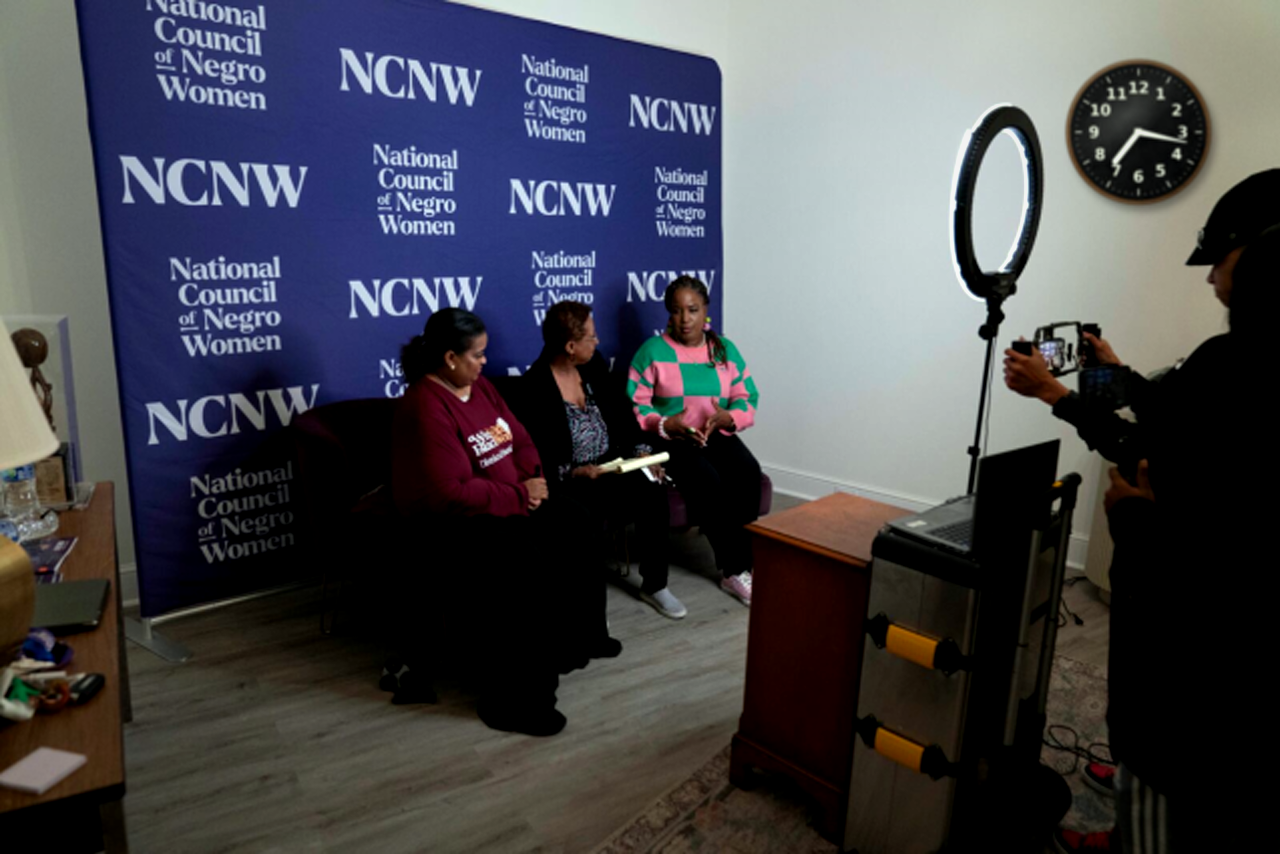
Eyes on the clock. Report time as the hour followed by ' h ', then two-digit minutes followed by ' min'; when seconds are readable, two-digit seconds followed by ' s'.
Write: 7 h 17 min
